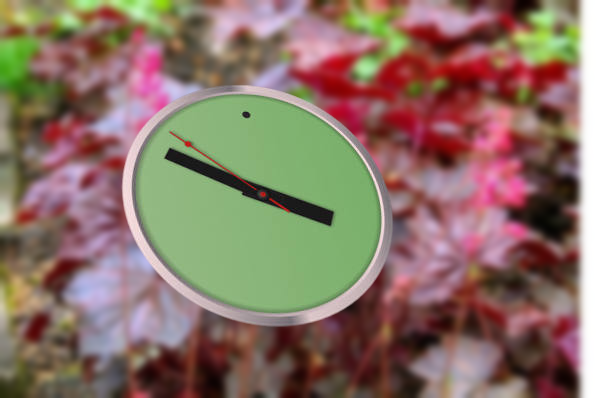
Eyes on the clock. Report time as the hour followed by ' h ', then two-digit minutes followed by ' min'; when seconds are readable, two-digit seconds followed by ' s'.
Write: 3 h 49 min 52 s
